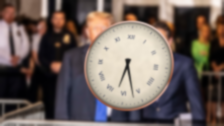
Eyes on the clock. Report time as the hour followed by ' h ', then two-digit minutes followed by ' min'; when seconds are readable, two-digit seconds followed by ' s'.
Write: 6 h 27 min
